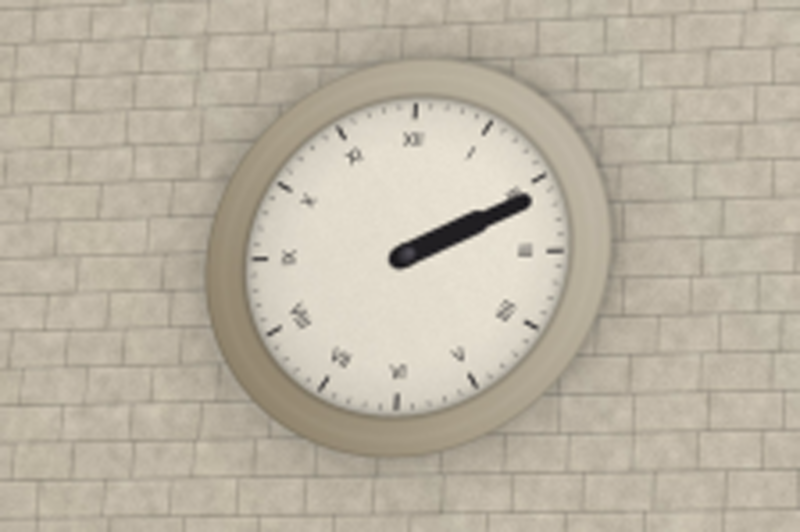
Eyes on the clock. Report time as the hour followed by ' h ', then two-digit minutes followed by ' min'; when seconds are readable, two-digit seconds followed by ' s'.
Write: 2 h 11 min
